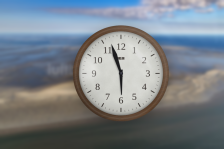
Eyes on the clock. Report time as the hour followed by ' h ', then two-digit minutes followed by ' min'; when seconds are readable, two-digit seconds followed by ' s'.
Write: 5 h 57 min
